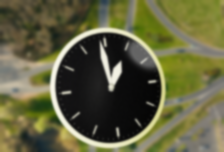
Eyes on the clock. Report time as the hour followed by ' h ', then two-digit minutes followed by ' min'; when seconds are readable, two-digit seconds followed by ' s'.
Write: 12 h 59 min
